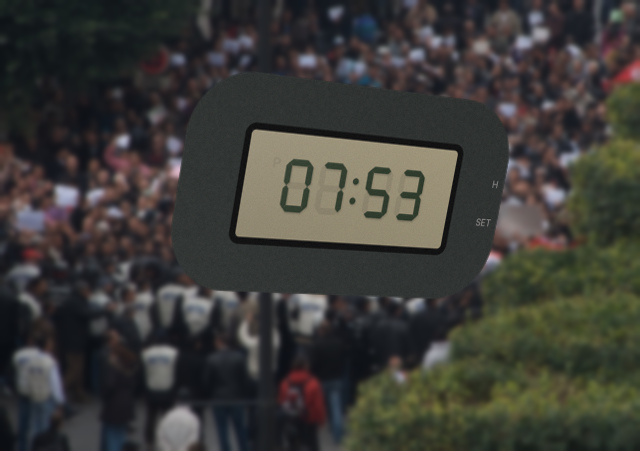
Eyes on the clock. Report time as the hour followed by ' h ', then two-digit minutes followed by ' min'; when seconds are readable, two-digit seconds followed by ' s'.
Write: 7 h 53 min
